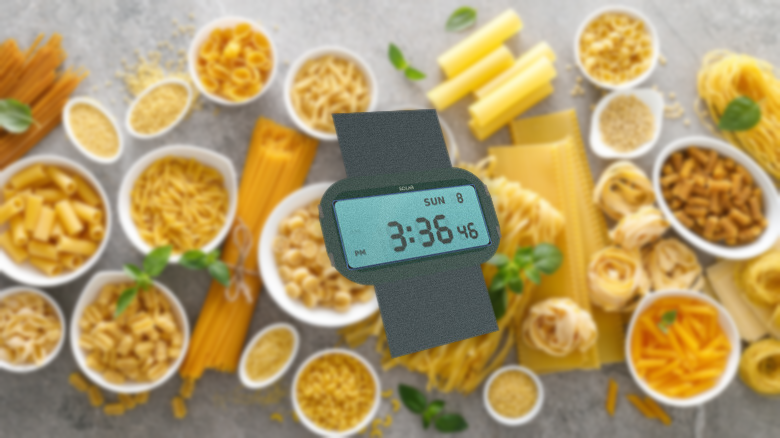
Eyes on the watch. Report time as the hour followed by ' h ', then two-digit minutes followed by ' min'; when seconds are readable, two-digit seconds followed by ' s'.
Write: 3 h 36 min 46 s
